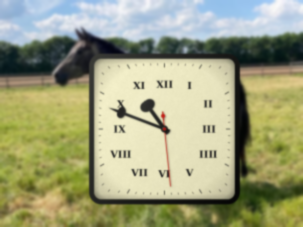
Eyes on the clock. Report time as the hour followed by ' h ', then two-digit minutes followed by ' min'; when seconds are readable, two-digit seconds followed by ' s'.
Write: 10 h 48 min 29 s
